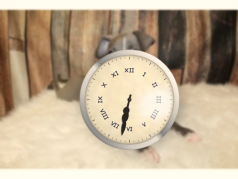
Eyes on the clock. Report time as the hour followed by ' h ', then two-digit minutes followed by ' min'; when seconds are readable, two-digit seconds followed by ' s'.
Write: 6 h 32 min
